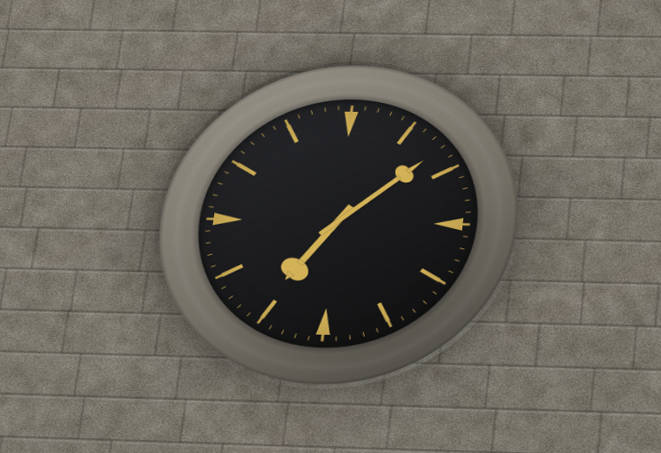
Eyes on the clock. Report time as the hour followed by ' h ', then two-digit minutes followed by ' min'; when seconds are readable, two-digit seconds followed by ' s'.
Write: 7 h 08 min
